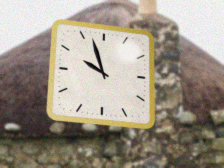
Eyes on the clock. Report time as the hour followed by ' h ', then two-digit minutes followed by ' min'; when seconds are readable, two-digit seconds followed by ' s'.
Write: 9 h 57 min
